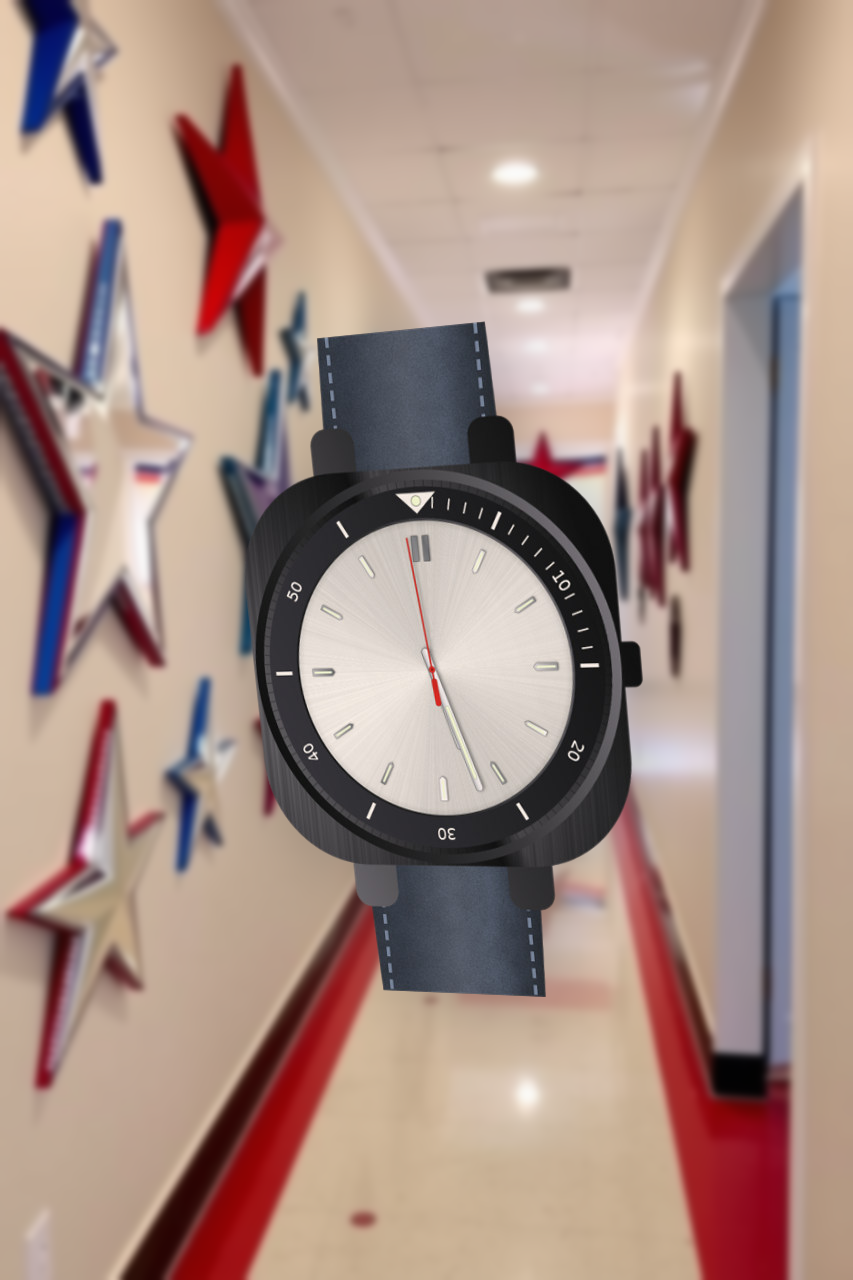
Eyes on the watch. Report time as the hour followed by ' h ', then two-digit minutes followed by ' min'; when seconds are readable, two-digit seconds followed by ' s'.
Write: 5 h 26 min 59 s
